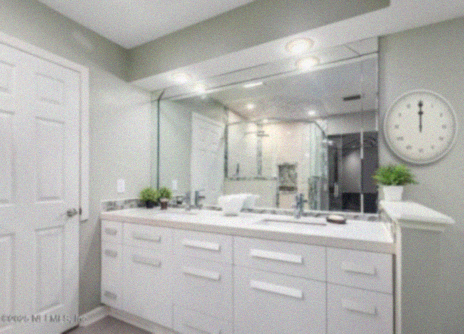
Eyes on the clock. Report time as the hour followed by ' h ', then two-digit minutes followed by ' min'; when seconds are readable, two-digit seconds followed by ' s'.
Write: 12 h 00 min
